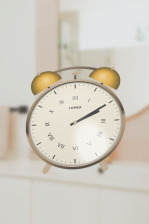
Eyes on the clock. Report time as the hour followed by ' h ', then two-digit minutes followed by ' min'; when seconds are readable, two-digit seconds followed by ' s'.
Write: 2 h 10 min
